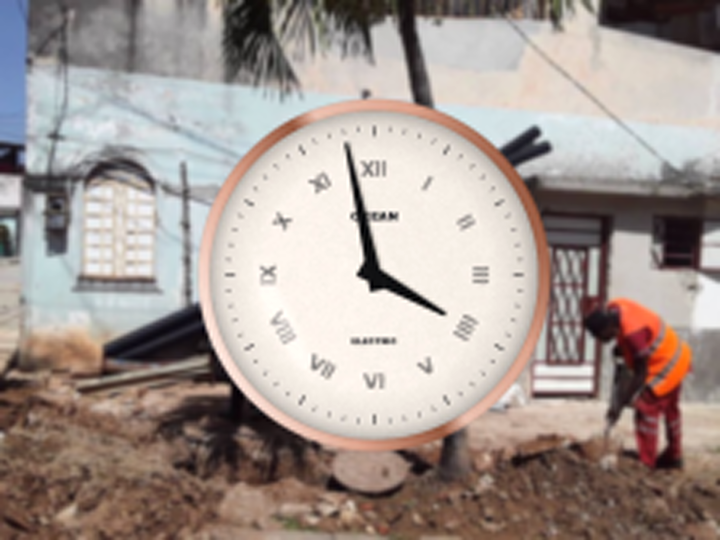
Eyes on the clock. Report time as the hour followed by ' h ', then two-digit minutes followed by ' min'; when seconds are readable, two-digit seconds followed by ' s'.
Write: 3 h 58 min
